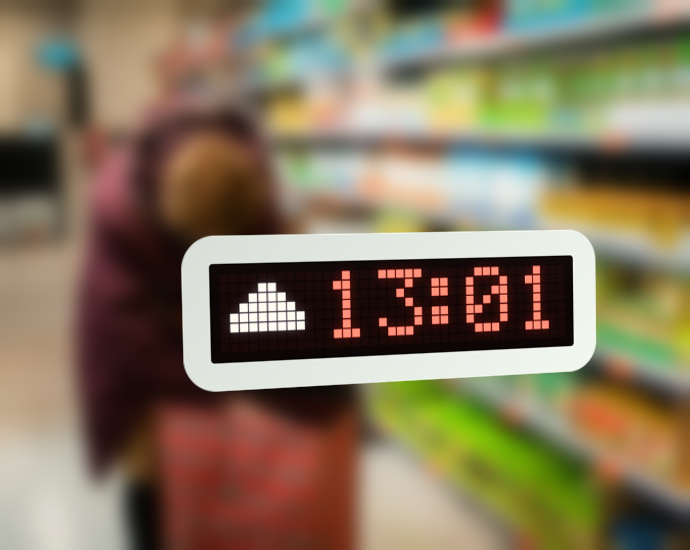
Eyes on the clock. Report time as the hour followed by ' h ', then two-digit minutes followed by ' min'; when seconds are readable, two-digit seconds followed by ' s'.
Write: 13 h 01 min
